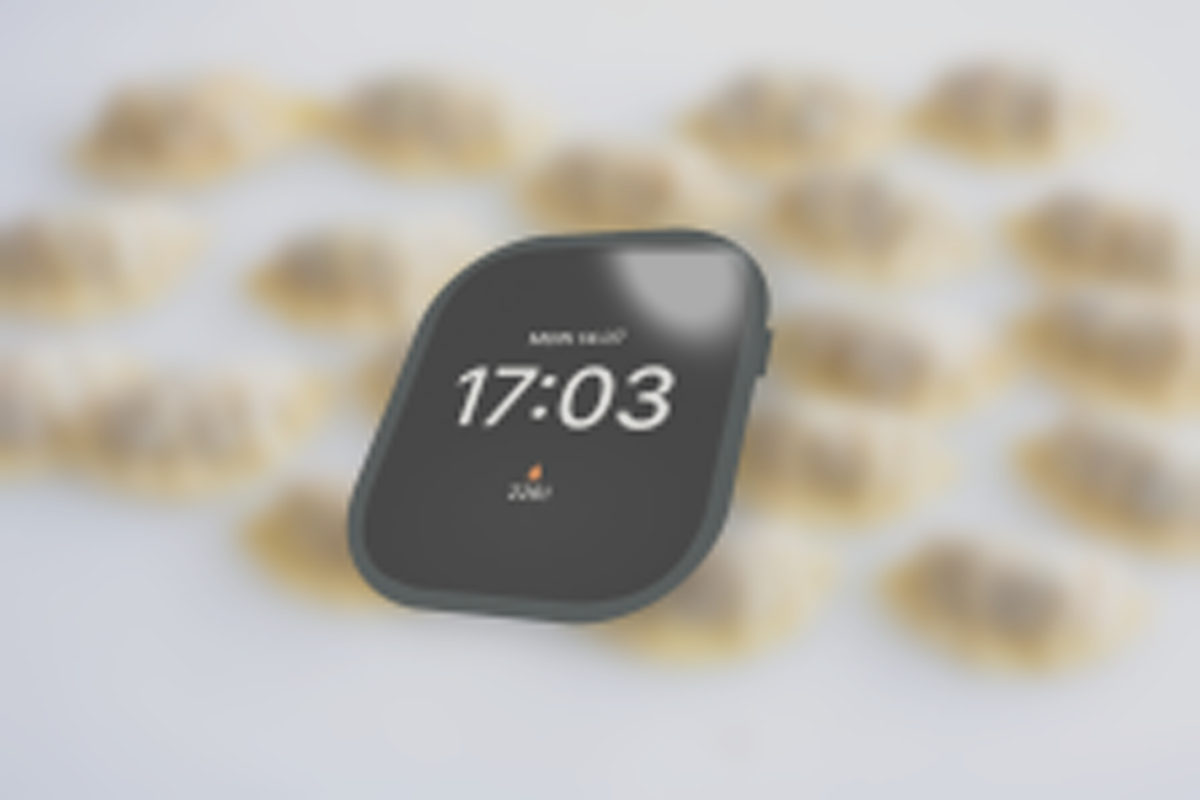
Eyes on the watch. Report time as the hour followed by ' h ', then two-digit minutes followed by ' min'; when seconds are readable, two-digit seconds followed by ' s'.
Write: 17 h 03 min
